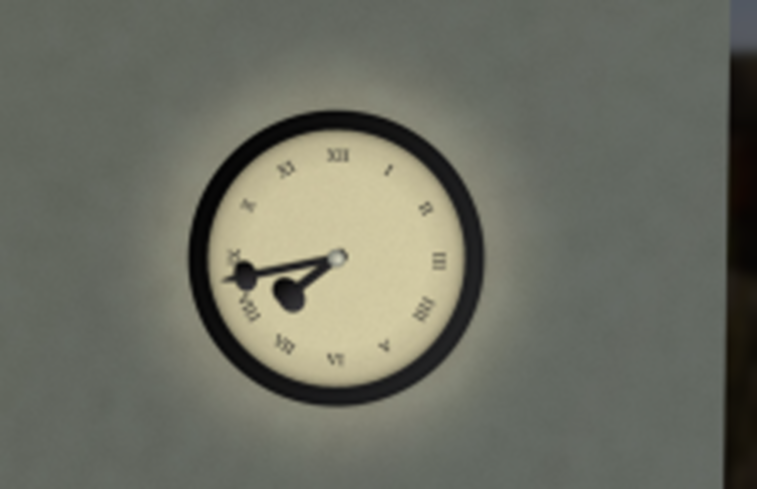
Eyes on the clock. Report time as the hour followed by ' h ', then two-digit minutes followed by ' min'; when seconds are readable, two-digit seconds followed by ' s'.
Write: 7 h 43 min
